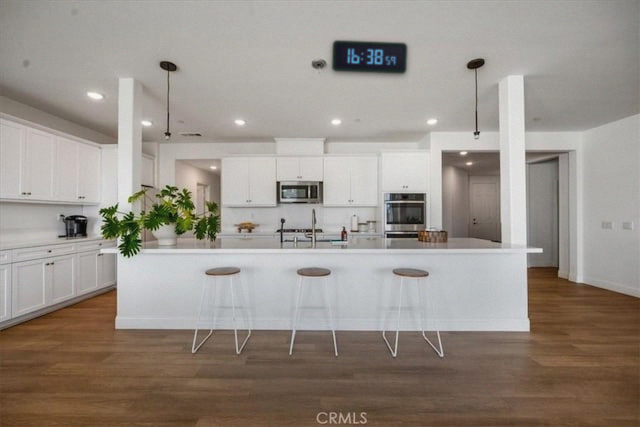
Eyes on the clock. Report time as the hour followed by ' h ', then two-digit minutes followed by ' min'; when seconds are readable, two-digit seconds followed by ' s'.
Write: 16 h 38 min
